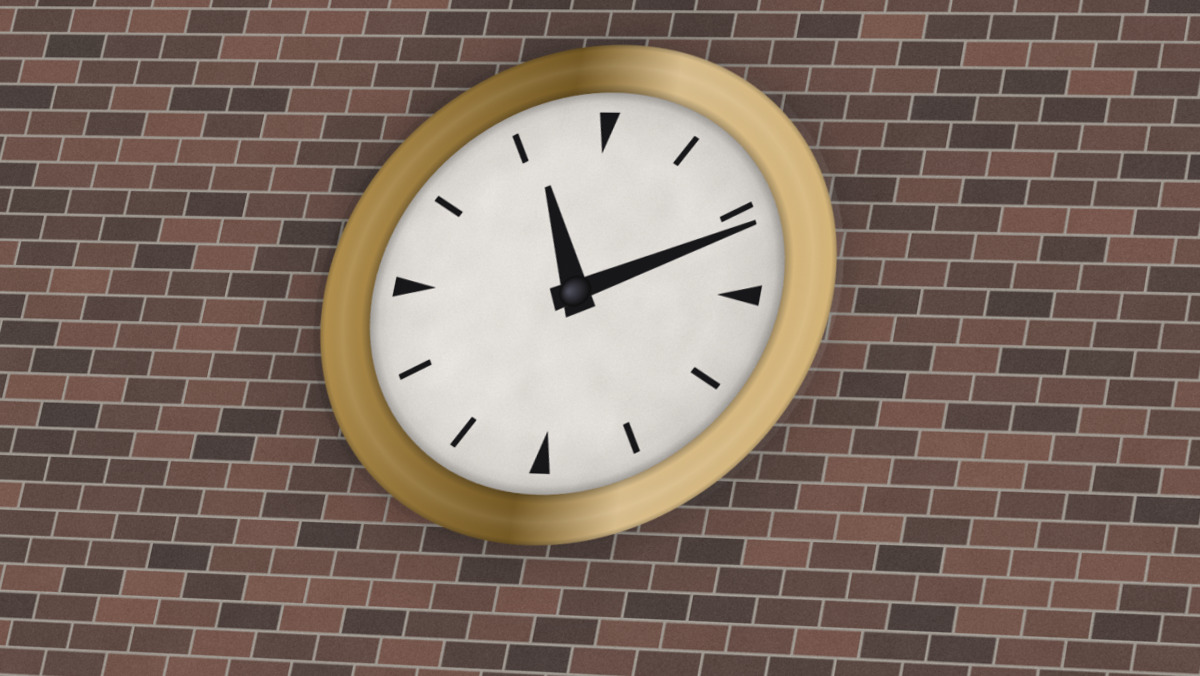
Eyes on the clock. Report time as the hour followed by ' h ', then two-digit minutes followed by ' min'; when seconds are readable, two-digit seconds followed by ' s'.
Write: 11 h 11 min
